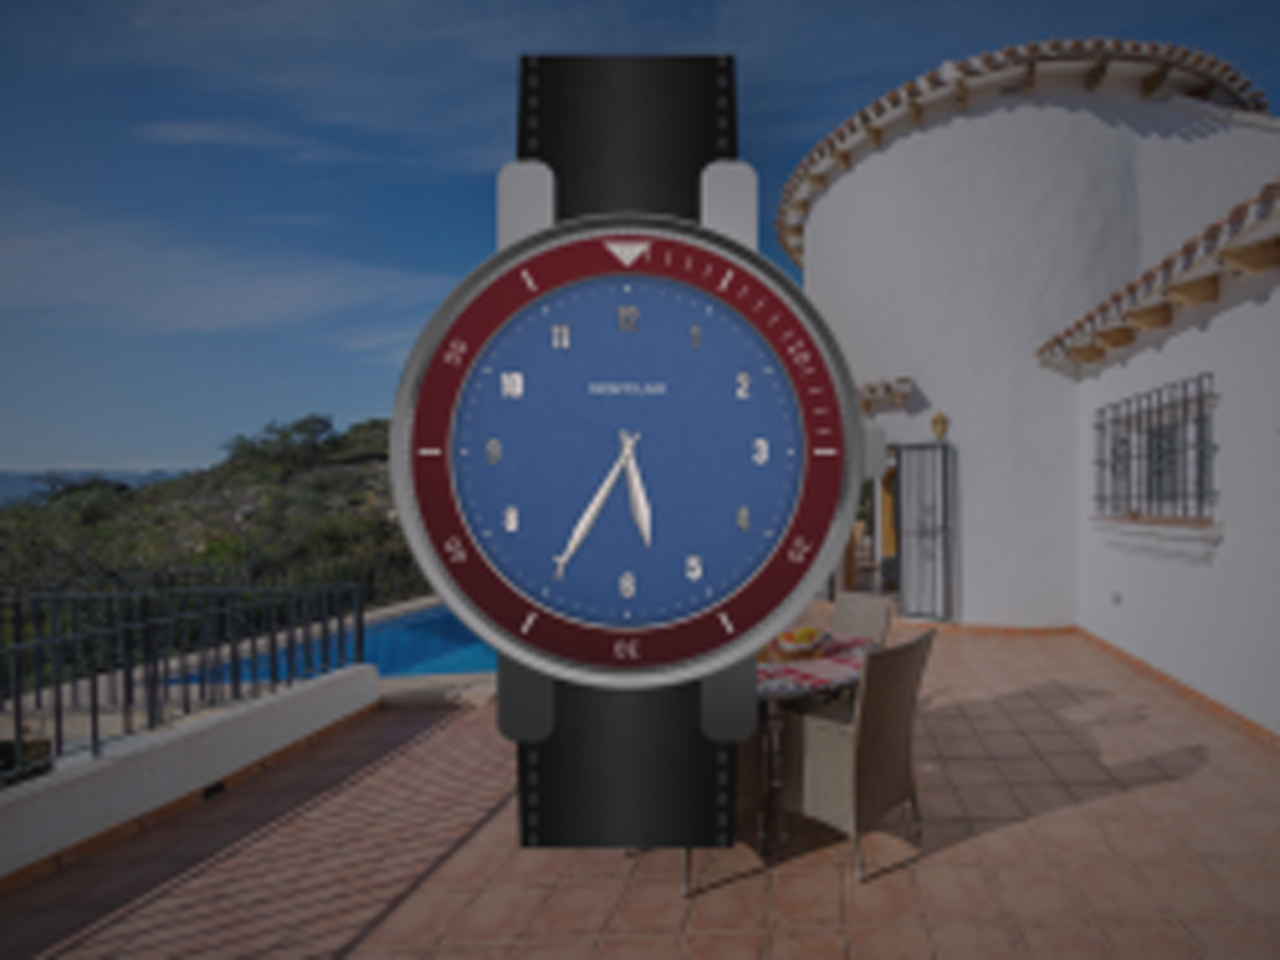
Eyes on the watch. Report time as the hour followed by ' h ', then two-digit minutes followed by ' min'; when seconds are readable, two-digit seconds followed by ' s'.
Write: 5 h 35 min
